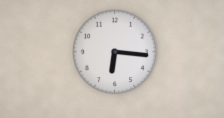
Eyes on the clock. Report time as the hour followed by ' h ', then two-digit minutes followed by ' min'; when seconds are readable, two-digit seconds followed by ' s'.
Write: 6 h 16 min
